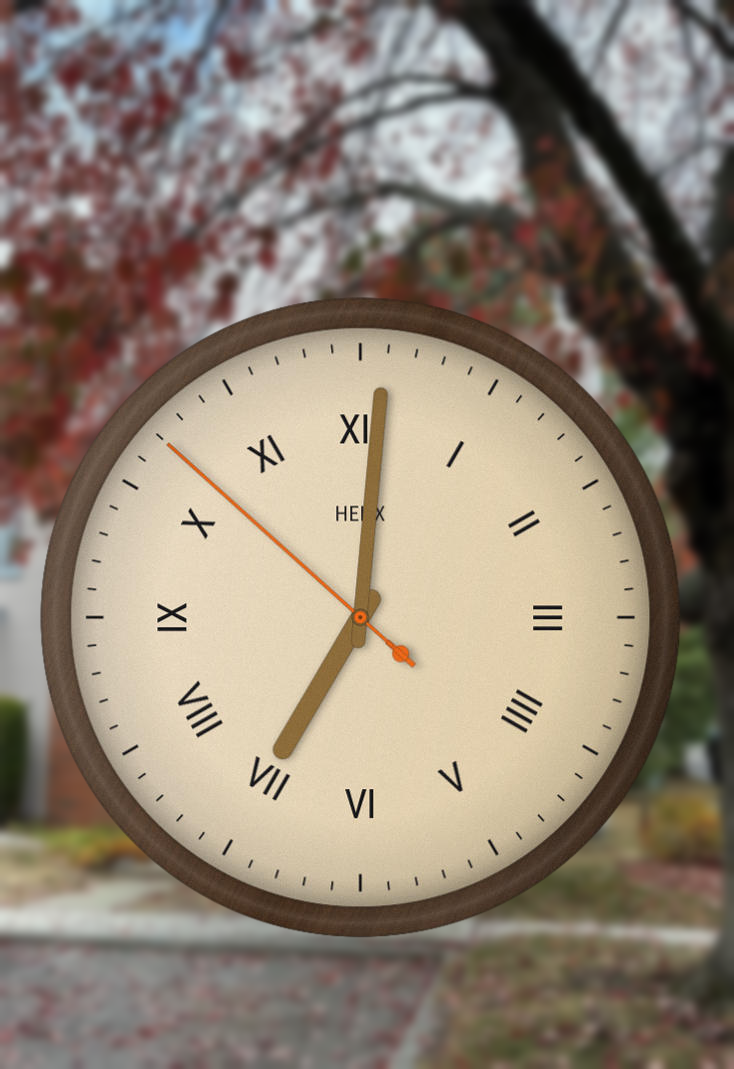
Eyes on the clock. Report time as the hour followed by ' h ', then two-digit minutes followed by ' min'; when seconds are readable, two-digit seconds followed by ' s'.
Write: 7 h 00 min 52 s
